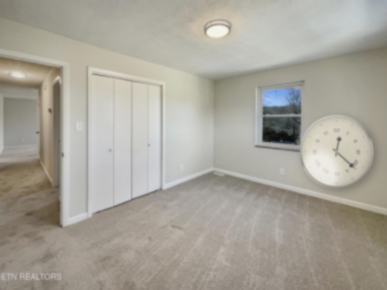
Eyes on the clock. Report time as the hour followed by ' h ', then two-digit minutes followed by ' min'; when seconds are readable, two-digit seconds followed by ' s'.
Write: 12 h 22 min
